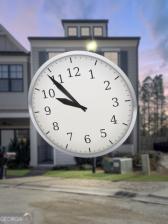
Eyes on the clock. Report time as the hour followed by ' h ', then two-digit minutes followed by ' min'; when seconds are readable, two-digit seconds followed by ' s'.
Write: 9 h 54 min
